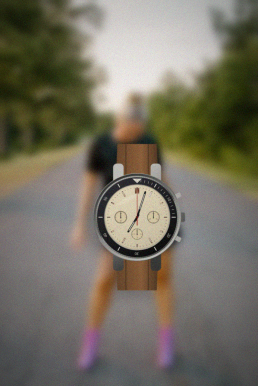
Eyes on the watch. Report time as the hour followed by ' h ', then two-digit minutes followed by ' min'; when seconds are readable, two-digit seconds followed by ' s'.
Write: 7 h 03 min
